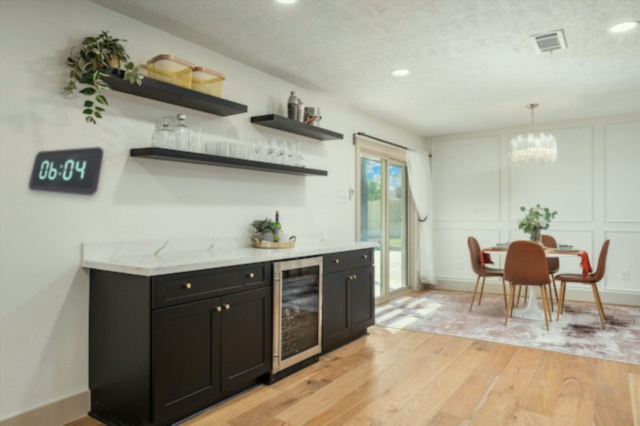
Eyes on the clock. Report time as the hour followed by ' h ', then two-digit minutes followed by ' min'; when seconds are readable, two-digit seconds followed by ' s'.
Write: 6 h 04 min
